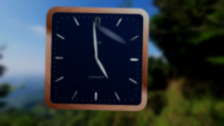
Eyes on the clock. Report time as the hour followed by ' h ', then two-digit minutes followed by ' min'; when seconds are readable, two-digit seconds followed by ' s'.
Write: 4 h 59 min
